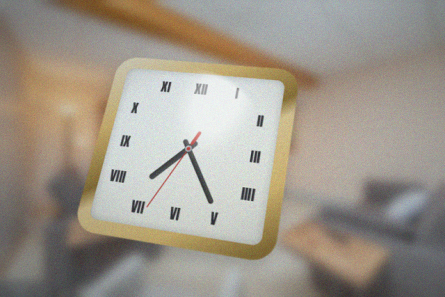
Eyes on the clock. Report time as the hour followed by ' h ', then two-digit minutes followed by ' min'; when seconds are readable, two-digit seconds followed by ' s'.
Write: 7 h 24 min 34 s
